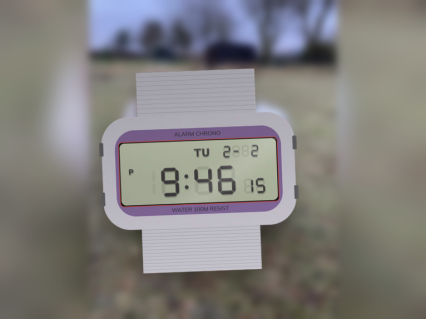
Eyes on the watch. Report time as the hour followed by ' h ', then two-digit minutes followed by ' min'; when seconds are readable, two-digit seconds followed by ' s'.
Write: 9 h 46 min 15 s
